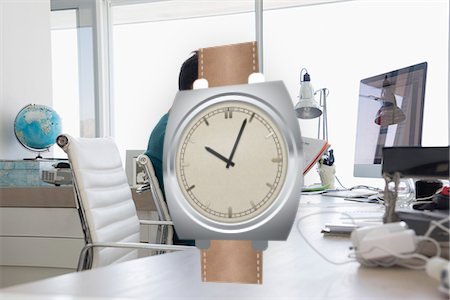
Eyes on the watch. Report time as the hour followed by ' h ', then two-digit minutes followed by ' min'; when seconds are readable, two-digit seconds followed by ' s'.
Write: 10 h 04 min
